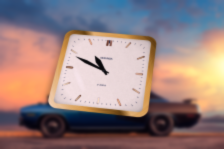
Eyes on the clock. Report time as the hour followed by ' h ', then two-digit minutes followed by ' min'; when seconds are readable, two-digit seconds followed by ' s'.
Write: 10 h 49 min
